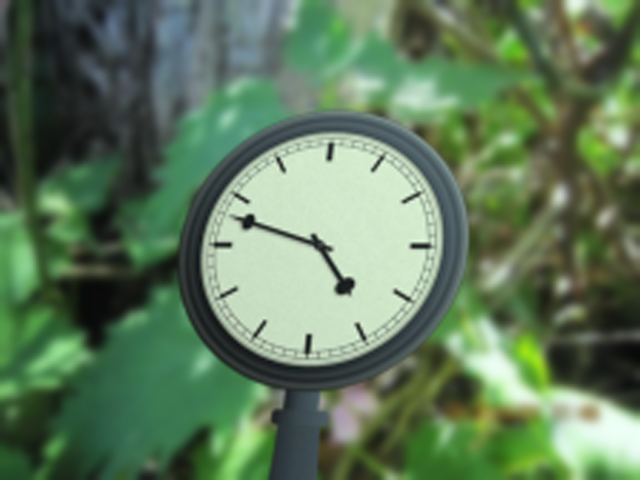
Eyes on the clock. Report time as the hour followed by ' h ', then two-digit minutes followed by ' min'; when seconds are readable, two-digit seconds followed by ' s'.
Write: 4 h 48 min
